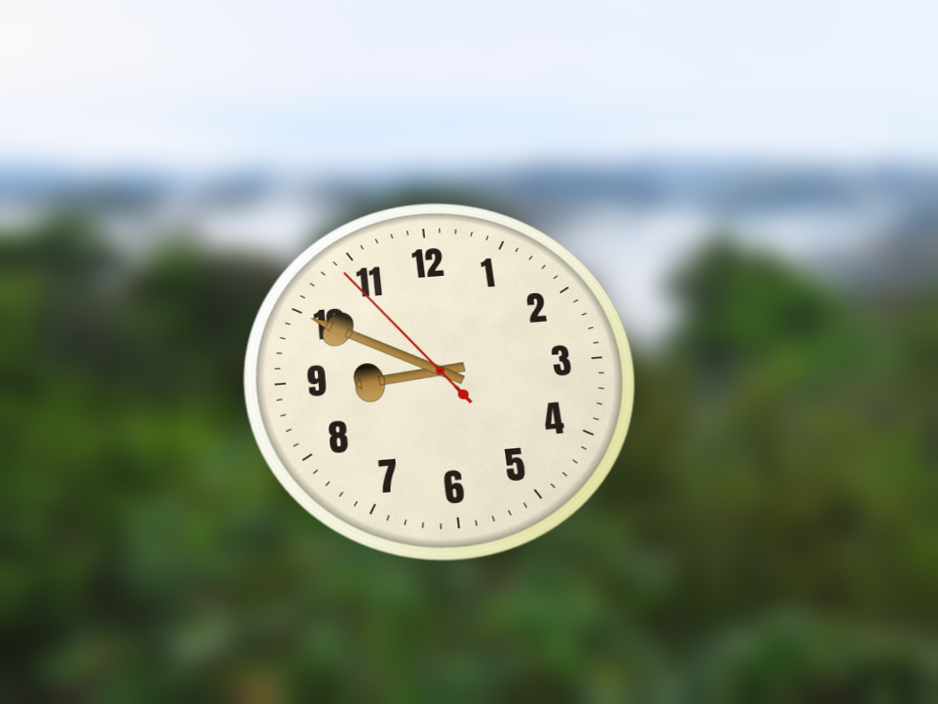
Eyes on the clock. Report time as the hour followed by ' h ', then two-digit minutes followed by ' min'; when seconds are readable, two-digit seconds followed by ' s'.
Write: 8 h 49 min 54 s
